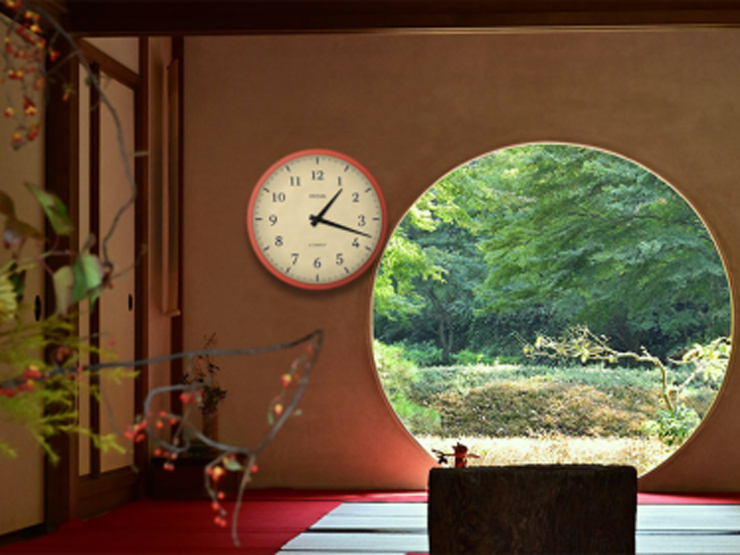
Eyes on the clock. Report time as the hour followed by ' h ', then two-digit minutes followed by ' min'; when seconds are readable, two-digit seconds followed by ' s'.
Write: 1 h 18 min
